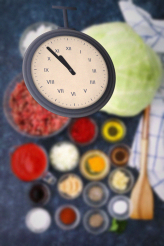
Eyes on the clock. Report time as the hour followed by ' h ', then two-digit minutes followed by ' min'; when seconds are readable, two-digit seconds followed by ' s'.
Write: 10 h 53 min
